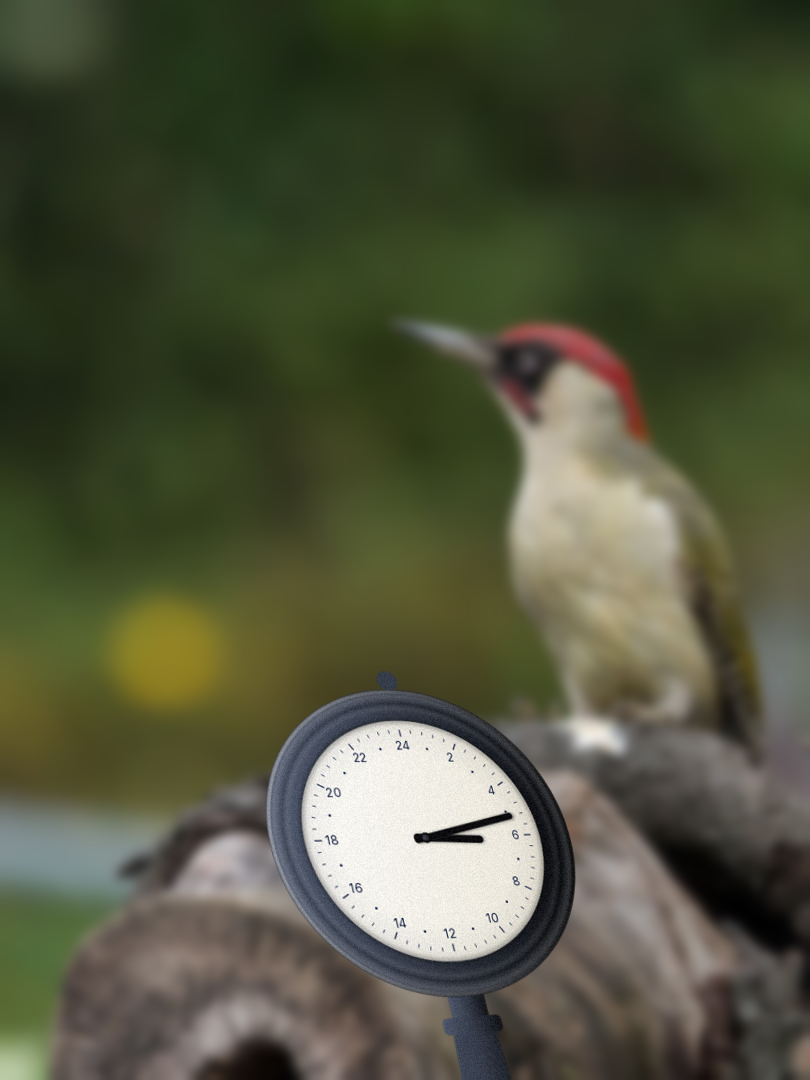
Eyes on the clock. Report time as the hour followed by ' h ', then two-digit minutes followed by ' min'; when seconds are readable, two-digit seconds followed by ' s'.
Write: 6 h 13 min
